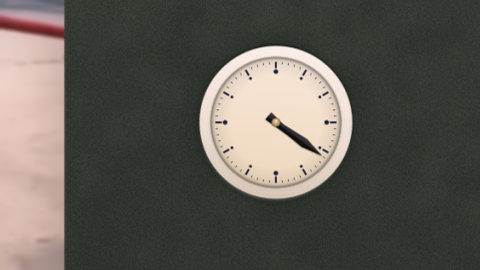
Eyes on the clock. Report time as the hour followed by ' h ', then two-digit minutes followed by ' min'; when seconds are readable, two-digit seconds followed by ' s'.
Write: 4 h 21 min
